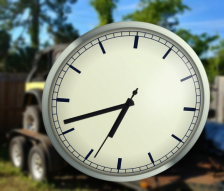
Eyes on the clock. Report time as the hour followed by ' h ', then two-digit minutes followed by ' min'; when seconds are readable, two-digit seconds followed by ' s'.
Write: 6 h 41 min 34 s
